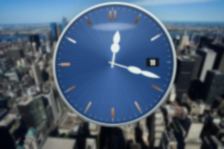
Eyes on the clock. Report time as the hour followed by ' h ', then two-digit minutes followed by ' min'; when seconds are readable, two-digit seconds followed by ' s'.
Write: 12 h 18 min
